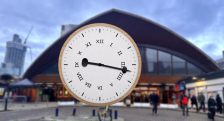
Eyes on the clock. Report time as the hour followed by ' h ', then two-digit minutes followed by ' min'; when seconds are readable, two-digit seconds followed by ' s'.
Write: 9 h 17 min
